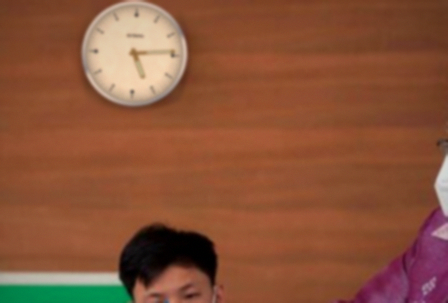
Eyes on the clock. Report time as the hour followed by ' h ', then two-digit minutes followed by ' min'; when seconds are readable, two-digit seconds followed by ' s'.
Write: 5 h 14 min
